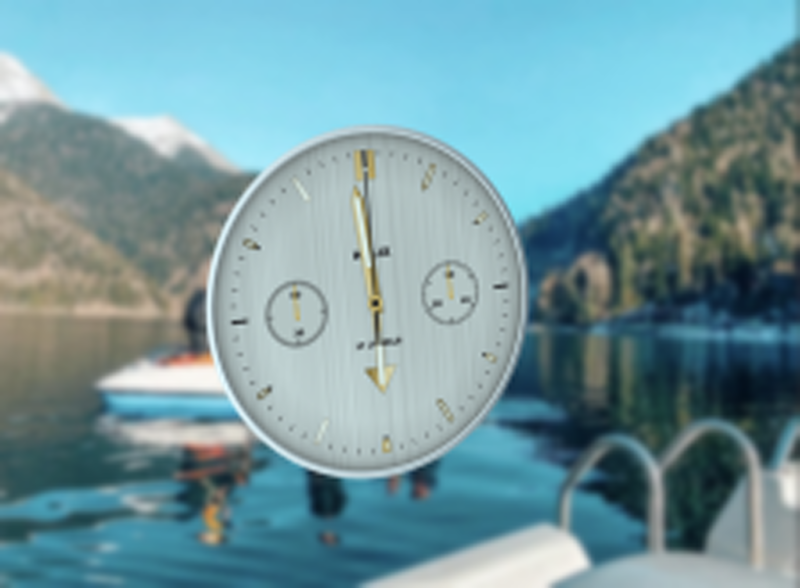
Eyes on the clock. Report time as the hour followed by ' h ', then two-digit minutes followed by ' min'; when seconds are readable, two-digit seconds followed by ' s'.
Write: 5 h 59 min
